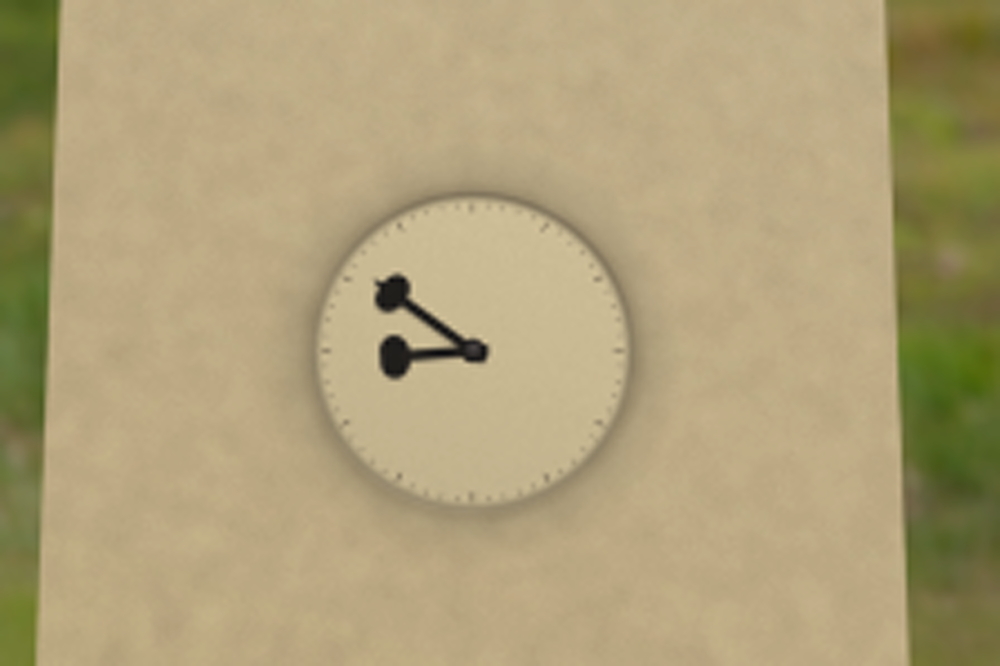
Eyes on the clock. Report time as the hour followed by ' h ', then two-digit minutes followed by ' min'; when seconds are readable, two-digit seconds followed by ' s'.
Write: 8 h 51 min
